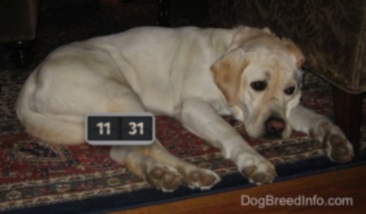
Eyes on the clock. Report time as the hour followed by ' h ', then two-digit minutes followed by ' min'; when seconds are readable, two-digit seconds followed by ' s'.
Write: 11 h 31 min
